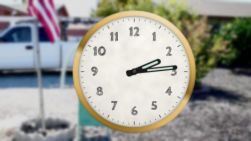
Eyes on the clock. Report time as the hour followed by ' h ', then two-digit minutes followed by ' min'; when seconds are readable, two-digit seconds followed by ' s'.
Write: 2 h 14 min
